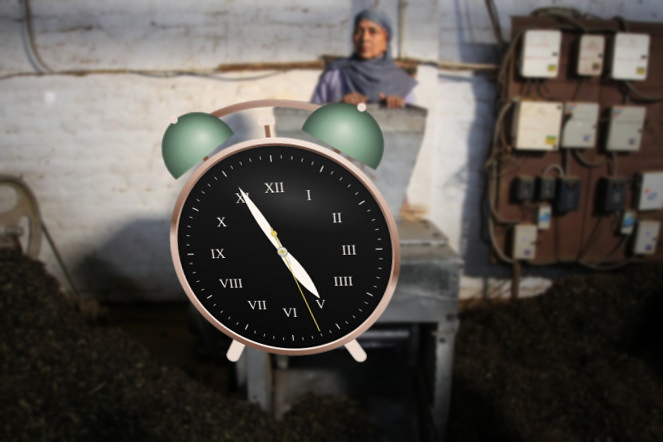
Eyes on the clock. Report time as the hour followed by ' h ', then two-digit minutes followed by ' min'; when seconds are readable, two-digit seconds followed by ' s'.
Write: 4 h 55 min 27 s
